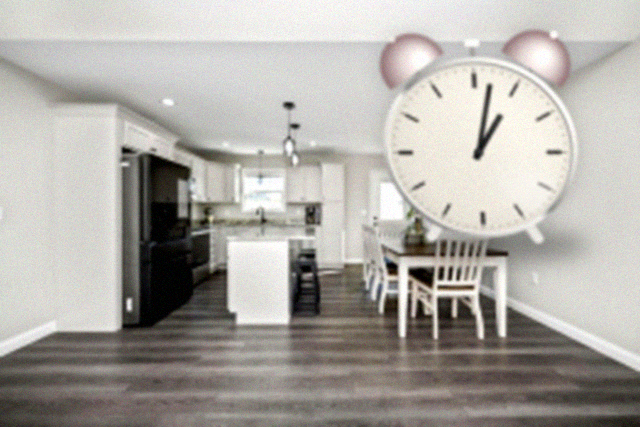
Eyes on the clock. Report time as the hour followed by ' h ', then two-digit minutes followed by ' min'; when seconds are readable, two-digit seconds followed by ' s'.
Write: 1 h 02 min
